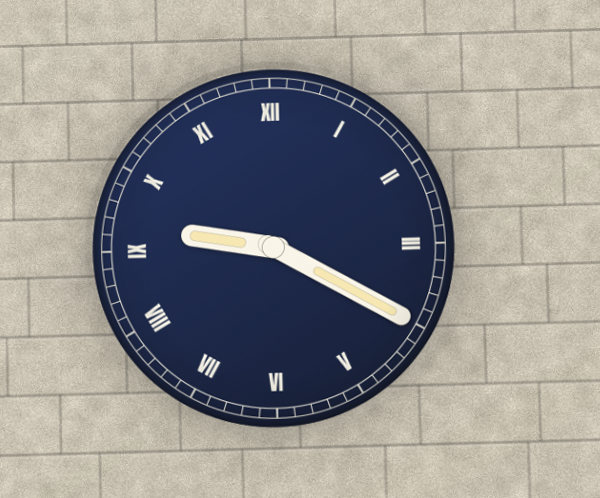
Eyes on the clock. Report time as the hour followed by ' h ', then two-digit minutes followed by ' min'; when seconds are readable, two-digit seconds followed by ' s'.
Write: 9 h 20 min
